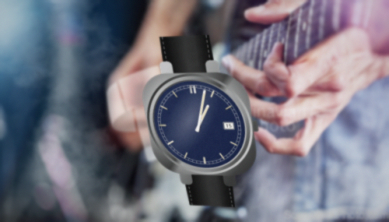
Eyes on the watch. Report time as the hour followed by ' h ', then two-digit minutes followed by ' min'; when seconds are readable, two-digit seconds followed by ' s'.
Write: 1 h 03 min
